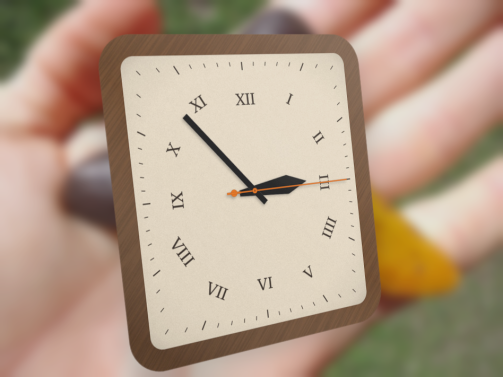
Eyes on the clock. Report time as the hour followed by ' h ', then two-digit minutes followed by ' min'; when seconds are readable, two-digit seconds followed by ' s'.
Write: 2 h 53 min 15 s
